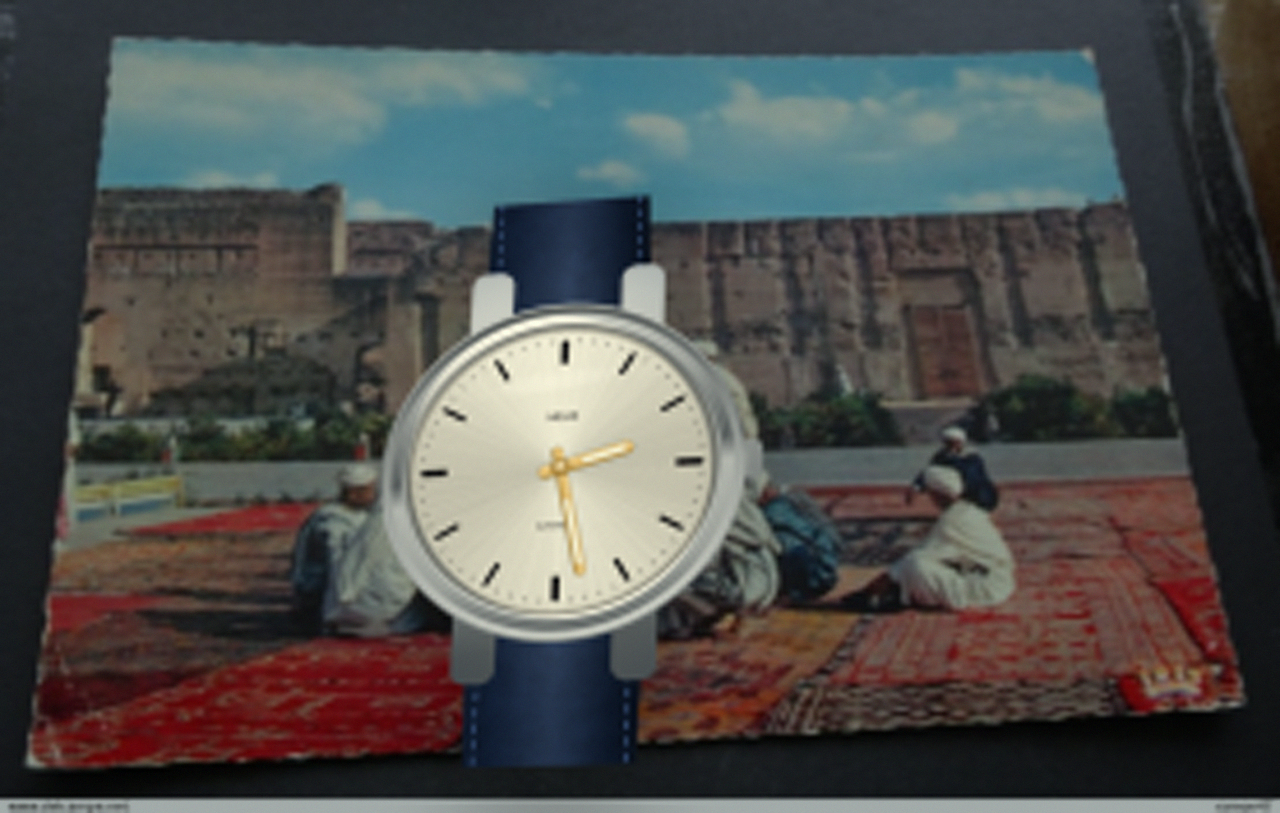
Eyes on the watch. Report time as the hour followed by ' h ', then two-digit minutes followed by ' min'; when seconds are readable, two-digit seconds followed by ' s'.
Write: 2 h 28 min
